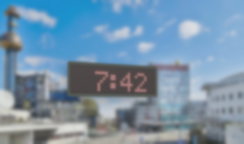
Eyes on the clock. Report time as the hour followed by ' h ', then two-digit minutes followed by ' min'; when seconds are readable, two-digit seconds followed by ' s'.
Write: 7 h 42 min
